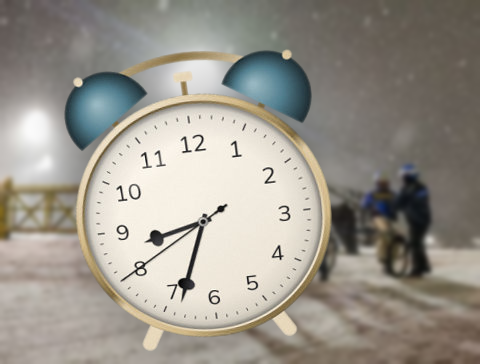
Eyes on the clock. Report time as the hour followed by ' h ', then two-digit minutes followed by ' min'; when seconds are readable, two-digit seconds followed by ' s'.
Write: 8 h 33 min 40 s
